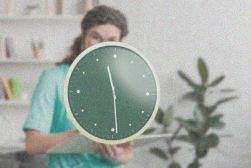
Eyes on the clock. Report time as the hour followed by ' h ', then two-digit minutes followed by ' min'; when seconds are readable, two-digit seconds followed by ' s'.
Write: 11 h 29 min
